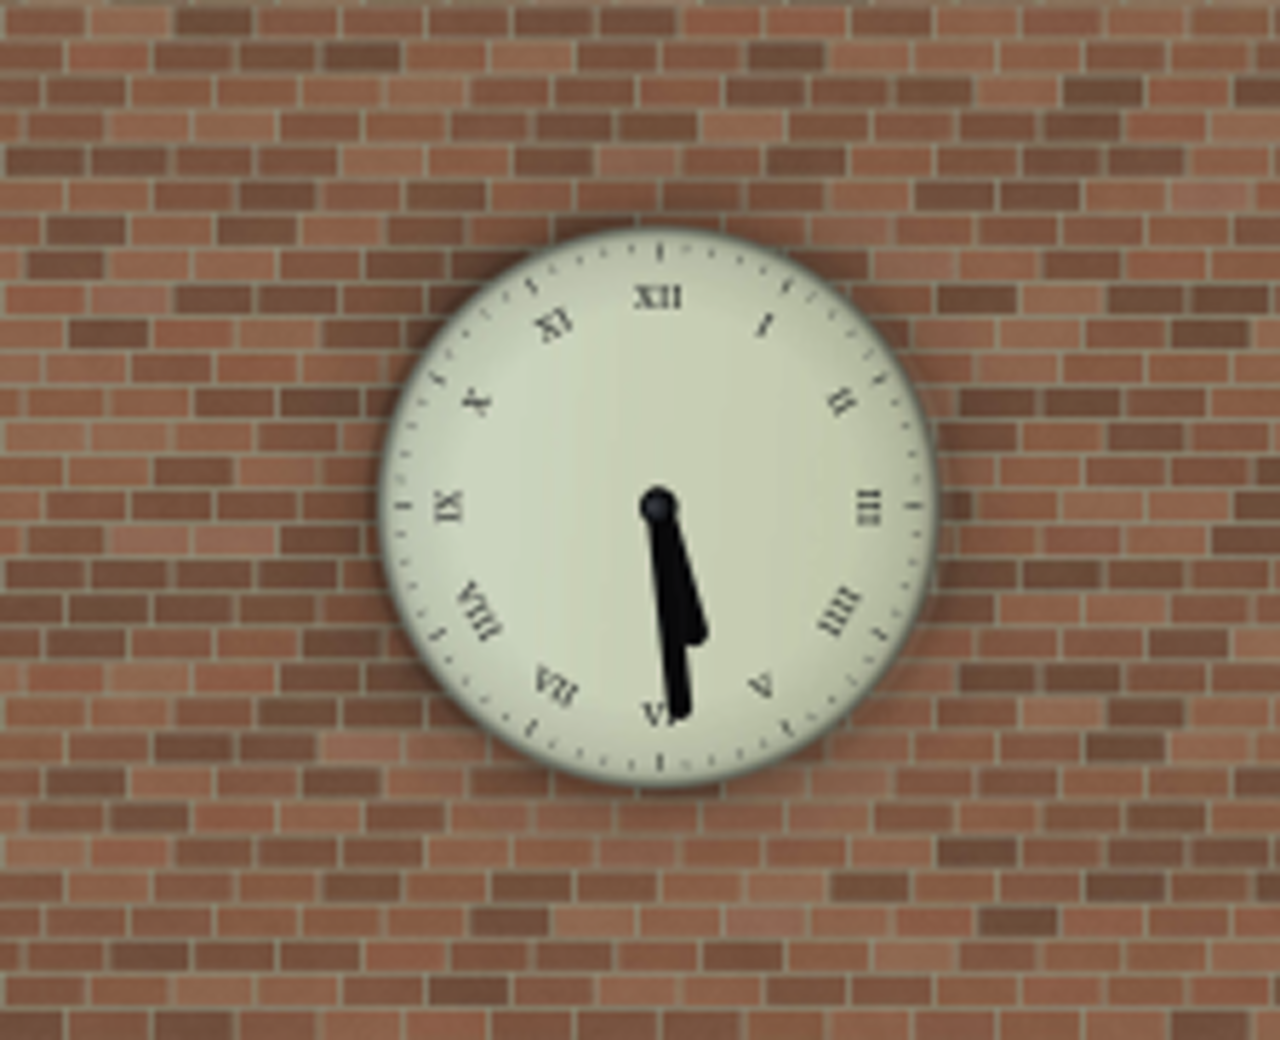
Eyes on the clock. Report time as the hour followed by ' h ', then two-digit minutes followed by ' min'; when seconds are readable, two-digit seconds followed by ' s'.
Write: 5 h 29 min
